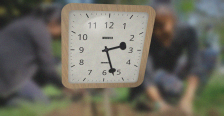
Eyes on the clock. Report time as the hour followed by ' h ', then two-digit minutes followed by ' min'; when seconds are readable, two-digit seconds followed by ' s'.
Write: 2 h 27 min
